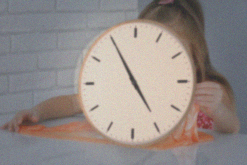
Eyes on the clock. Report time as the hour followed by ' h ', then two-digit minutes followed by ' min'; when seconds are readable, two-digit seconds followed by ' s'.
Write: 4 h 55 min
